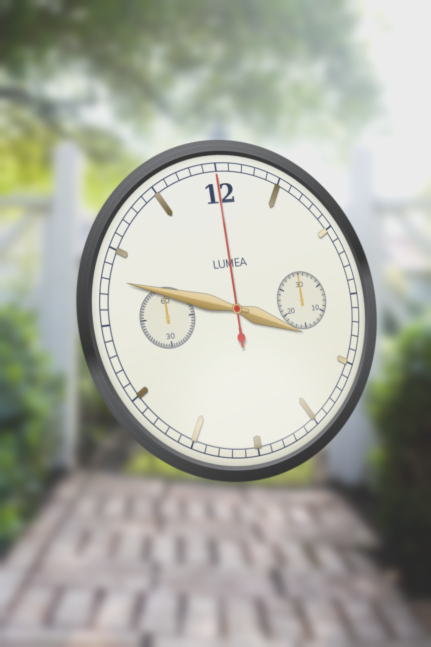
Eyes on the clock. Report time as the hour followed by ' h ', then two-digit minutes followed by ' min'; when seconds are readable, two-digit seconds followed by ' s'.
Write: 3 h 48 min
